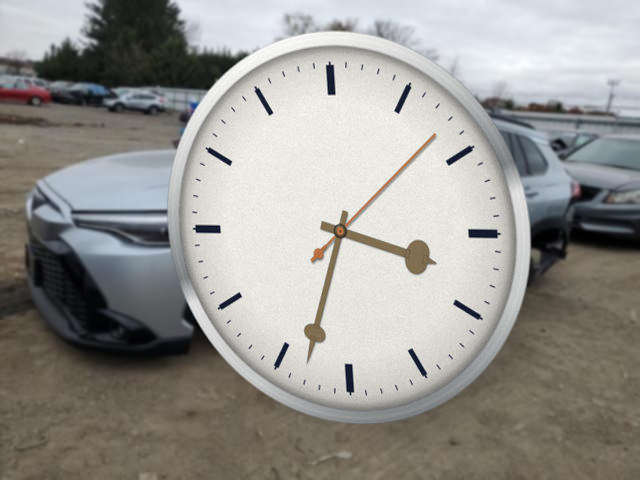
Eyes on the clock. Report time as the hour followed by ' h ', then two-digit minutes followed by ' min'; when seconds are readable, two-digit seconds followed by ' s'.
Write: 3 h 33 min 08 s
